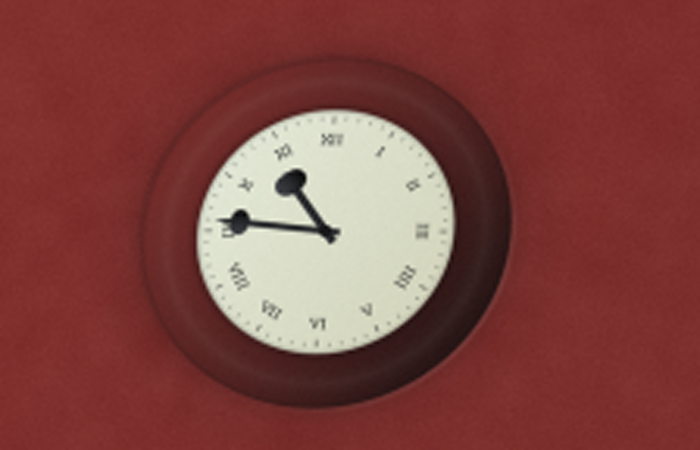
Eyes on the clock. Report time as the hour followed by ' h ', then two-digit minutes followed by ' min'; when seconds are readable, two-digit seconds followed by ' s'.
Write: 10 h 46 min
